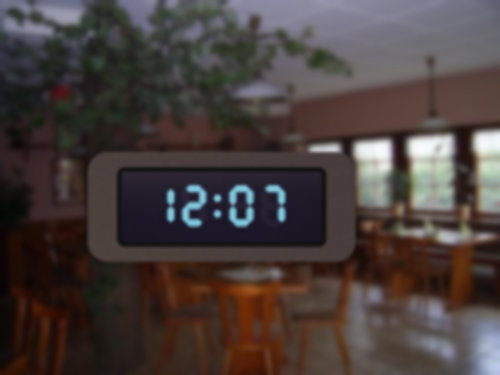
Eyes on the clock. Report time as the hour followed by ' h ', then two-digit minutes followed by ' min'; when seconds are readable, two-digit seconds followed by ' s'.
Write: 12 h 07 min
